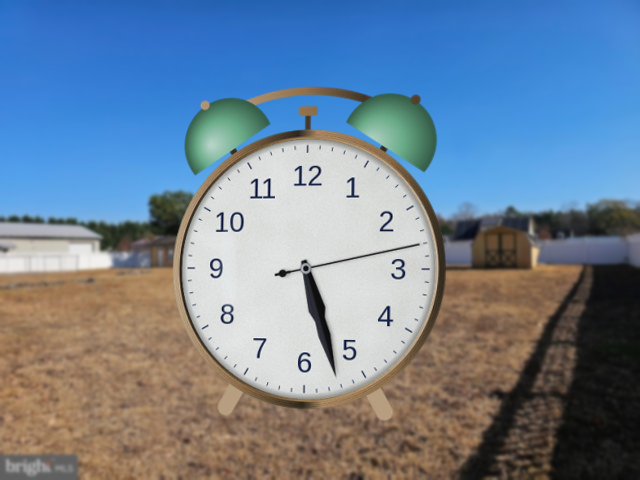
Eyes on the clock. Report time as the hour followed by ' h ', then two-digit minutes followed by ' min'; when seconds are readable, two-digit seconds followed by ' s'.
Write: 5 h 27 min 13 s
